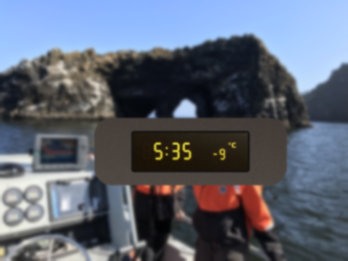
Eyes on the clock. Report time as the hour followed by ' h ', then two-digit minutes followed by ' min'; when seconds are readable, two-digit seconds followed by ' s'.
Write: 5 h 35 min
